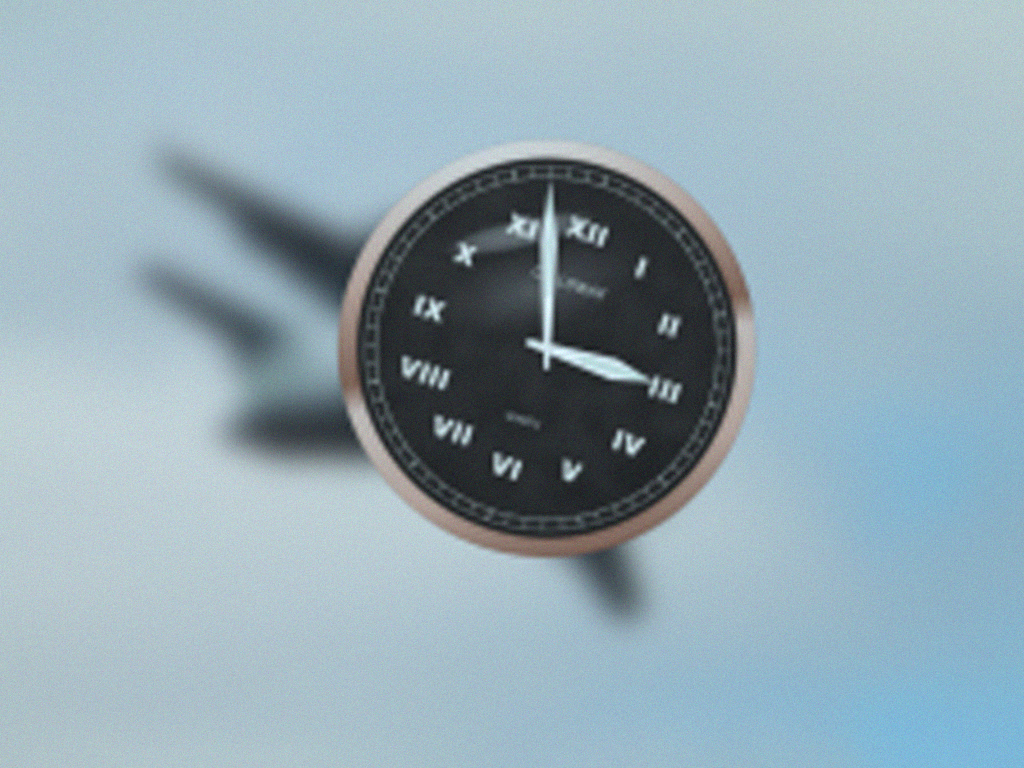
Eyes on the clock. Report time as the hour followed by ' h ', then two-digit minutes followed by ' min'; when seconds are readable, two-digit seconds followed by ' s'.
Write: 2 h 57 min
